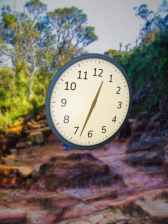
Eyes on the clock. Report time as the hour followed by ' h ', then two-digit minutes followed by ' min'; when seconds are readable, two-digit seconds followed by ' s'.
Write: 12 h 33 min
